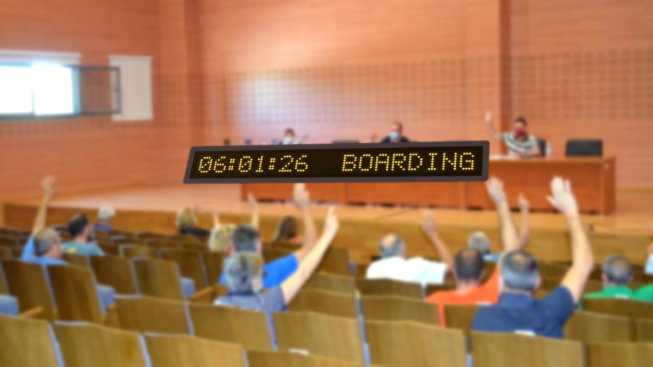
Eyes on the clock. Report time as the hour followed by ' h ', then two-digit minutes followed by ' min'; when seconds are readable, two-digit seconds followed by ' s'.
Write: 6 h 01 min 26 s
